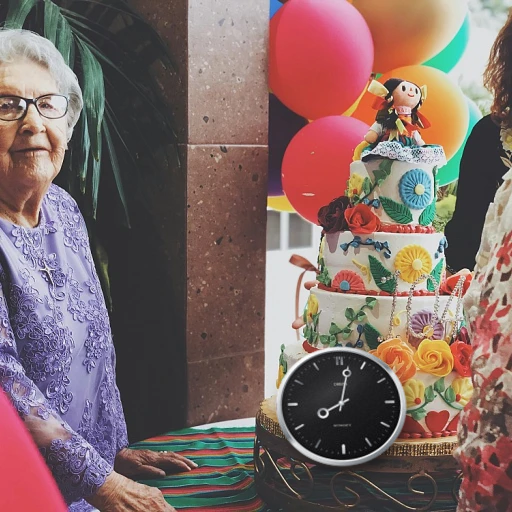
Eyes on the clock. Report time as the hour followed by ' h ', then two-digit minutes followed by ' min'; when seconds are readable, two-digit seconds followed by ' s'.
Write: 8 h 02 min
